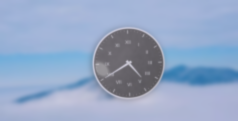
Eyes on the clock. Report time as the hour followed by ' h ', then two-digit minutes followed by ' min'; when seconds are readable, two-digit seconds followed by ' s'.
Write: 4 h 40 min
